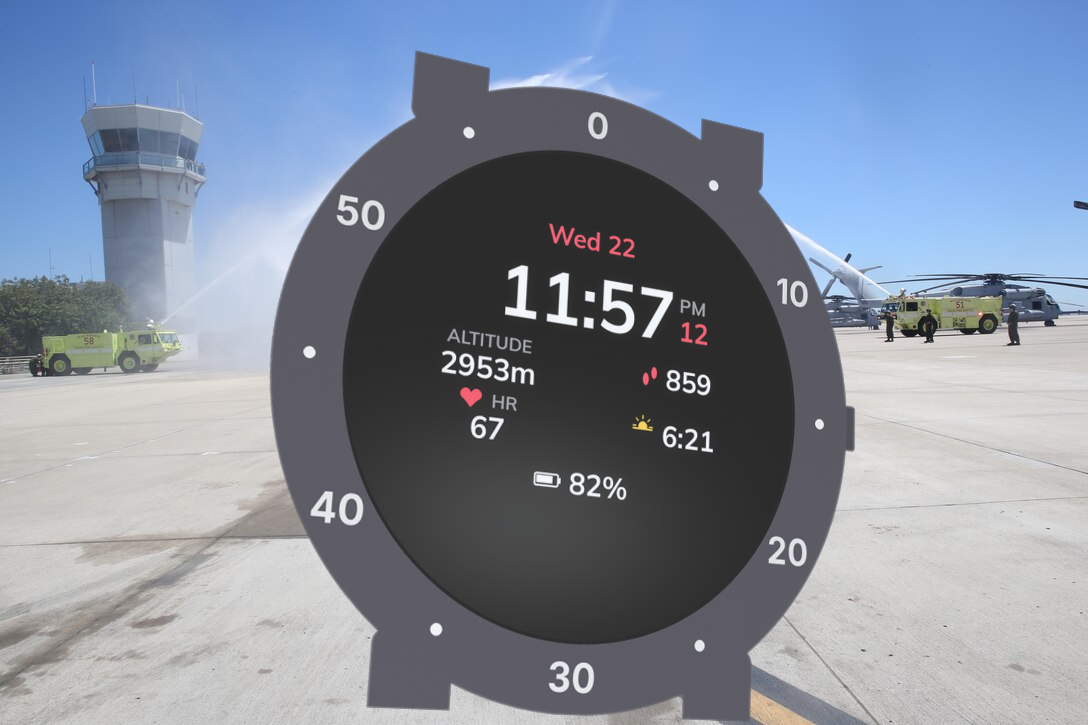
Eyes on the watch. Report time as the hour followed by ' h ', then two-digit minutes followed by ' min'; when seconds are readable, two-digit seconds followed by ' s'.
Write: 11 h 57 min 12 s
